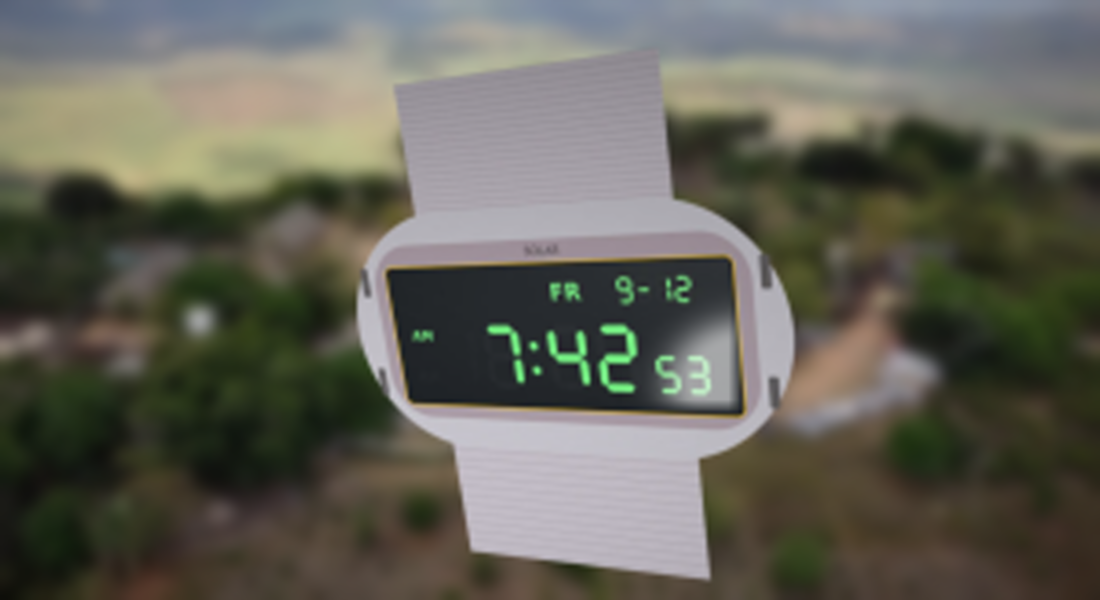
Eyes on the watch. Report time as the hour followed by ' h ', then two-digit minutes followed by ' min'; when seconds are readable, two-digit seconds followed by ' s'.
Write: 7 h 42 min 53 s
